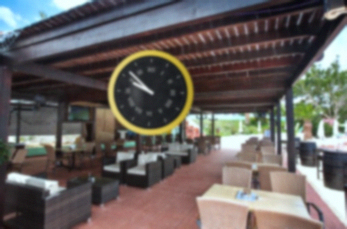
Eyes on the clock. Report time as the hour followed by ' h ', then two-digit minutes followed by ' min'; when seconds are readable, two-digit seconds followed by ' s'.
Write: 9 h 52 min
